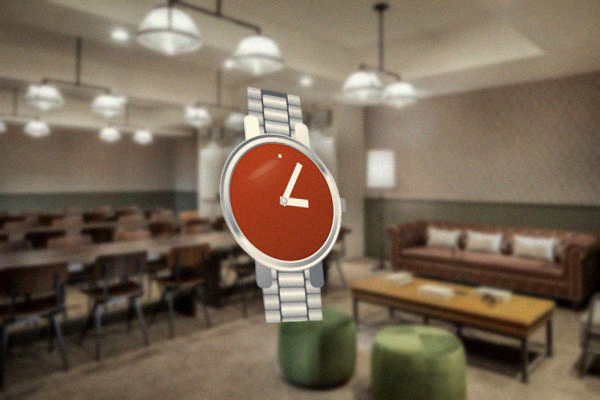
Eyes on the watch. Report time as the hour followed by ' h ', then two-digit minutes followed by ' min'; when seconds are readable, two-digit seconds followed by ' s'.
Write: 3 h 05 min
